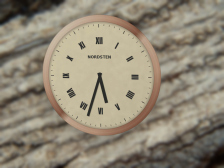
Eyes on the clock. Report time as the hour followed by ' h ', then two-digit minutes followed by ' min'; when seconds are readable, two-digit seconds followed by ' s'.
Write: 5 h 33 min
